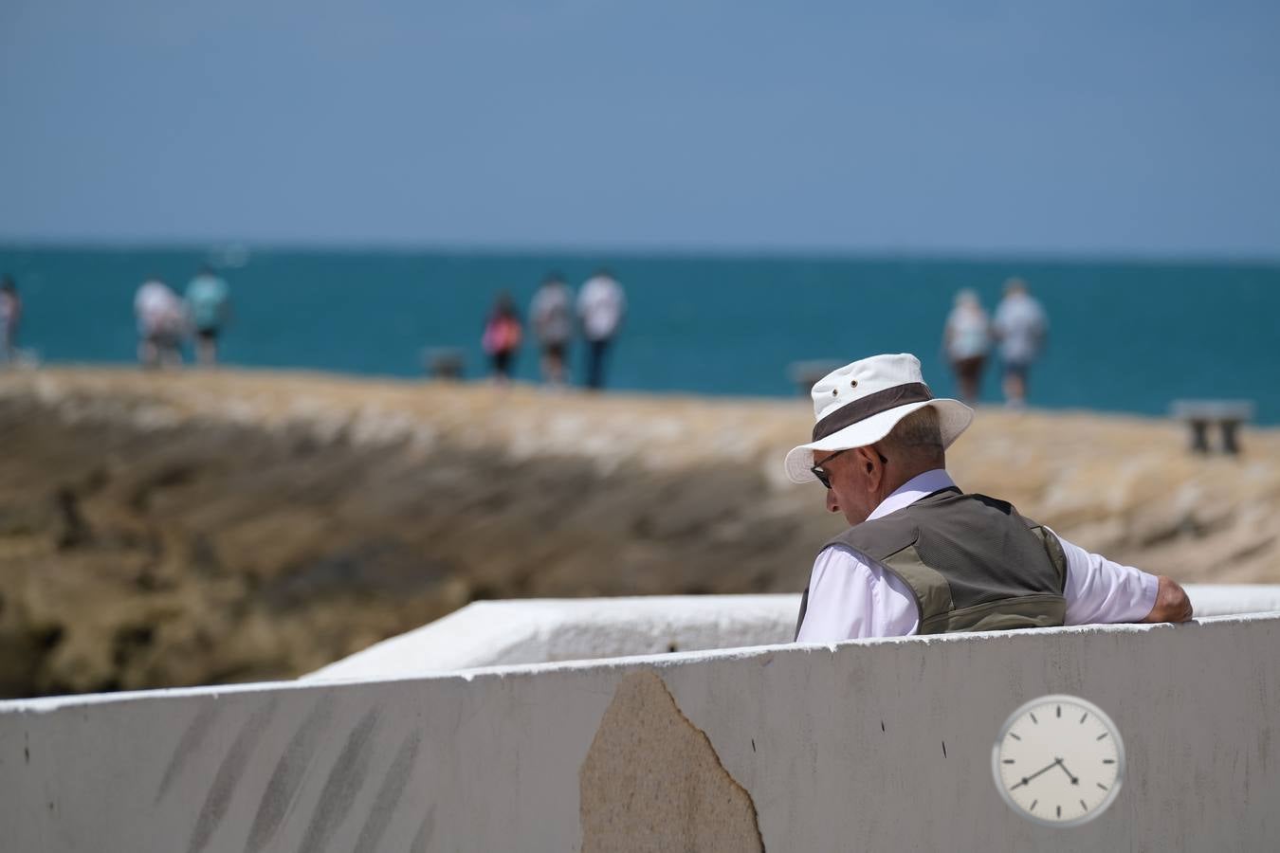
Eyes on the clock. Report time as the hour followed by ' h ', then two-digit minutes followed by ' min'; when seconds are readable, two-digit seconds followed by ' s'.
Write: 4 h 40 min
